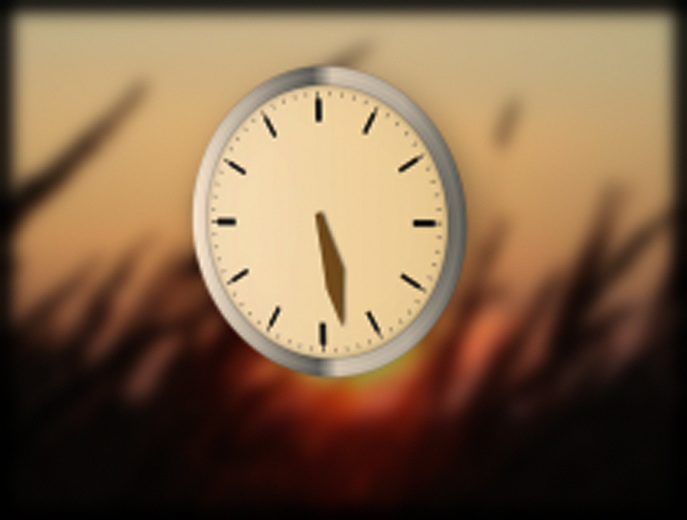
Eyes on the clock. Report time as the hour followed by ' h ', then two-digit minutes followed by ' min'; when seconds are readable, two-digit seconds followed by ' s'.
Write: 5 h 28 min
